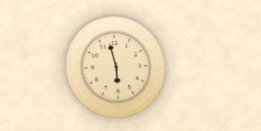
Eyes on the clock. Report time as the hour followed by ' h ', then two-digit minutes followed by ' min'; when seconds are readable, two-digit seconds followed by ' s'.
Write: 5 h 58 min
